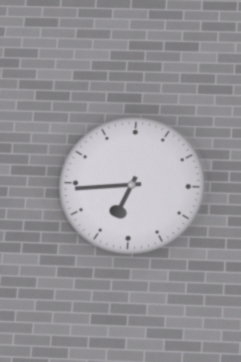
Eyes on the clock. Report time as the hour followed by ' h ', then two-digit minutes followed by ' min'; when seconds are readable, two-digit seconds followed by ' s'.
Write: 6 h 44 min
